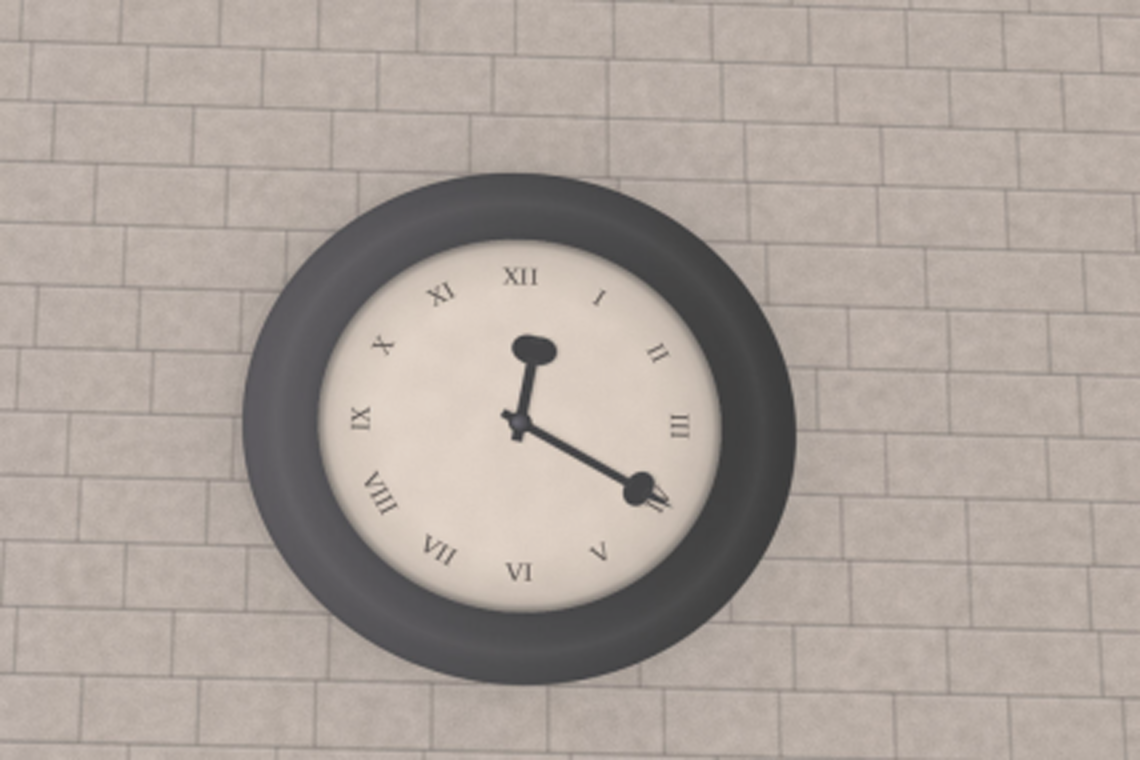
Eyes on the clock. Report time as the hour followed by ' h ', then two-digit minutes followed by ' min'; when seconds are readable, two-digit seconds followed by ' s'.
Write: 12 h 20 min
